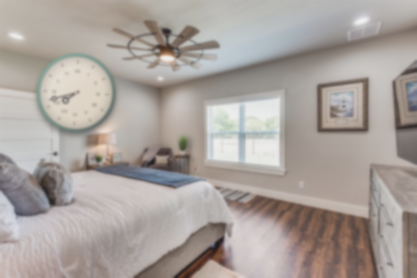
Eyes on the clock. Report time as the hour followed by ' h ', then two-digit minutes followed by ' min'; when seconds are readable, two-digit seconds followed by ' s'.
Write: 7 h 42 min
